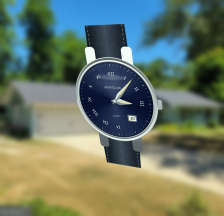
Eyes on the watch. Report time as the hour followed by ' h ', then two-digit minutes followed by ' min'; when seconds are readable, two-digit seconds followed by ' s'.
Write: 3 h 07 min
